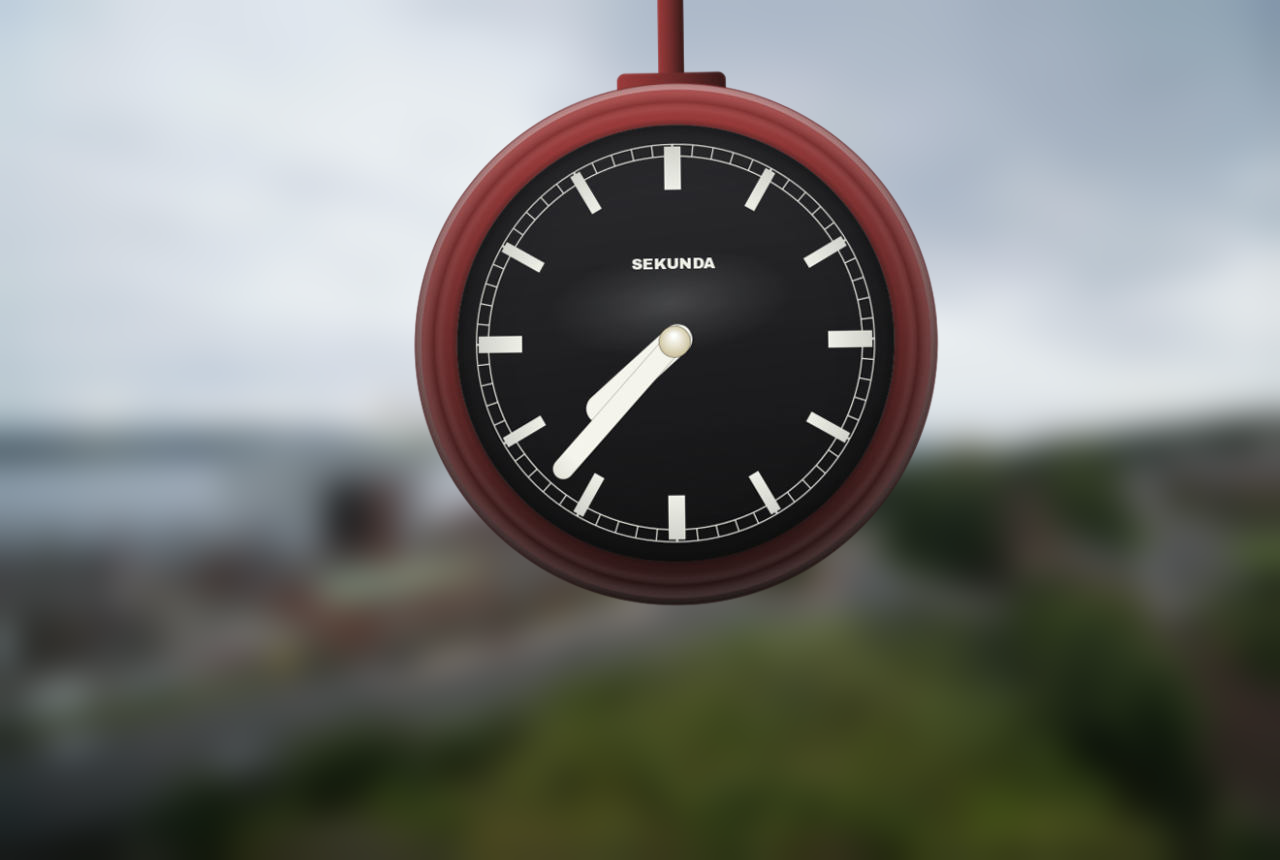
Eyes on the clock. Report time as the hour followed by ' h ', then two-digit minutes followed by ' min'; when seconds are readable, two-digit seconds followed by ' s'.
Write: 7 h 37 min
